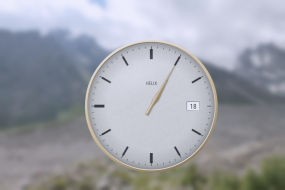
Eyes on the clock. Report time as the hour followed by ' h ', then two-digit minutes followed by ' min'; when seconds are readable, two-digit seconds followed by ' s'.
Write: 1 h 05 min
